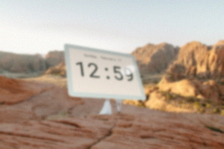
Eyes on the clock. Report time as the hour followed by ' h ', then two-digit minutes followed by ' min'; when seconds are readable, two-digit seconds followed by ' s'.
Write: 12 h 59 min
